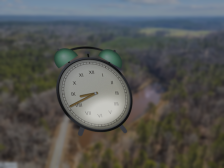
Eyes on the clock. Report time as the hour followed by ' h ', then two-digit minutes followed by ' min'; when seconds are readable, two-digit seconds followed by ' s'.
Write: 8 h 41 min
